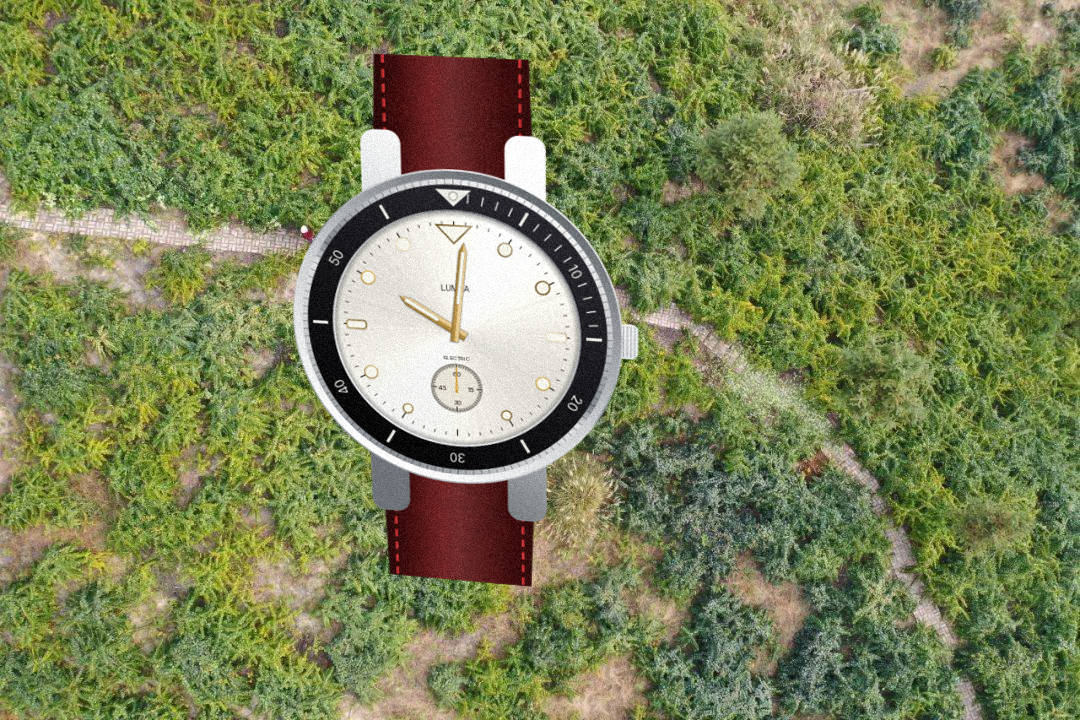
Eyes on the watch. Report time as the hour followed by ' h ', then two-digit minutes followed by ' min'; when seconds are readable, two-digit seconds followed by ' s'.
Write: 10 h 01 min
